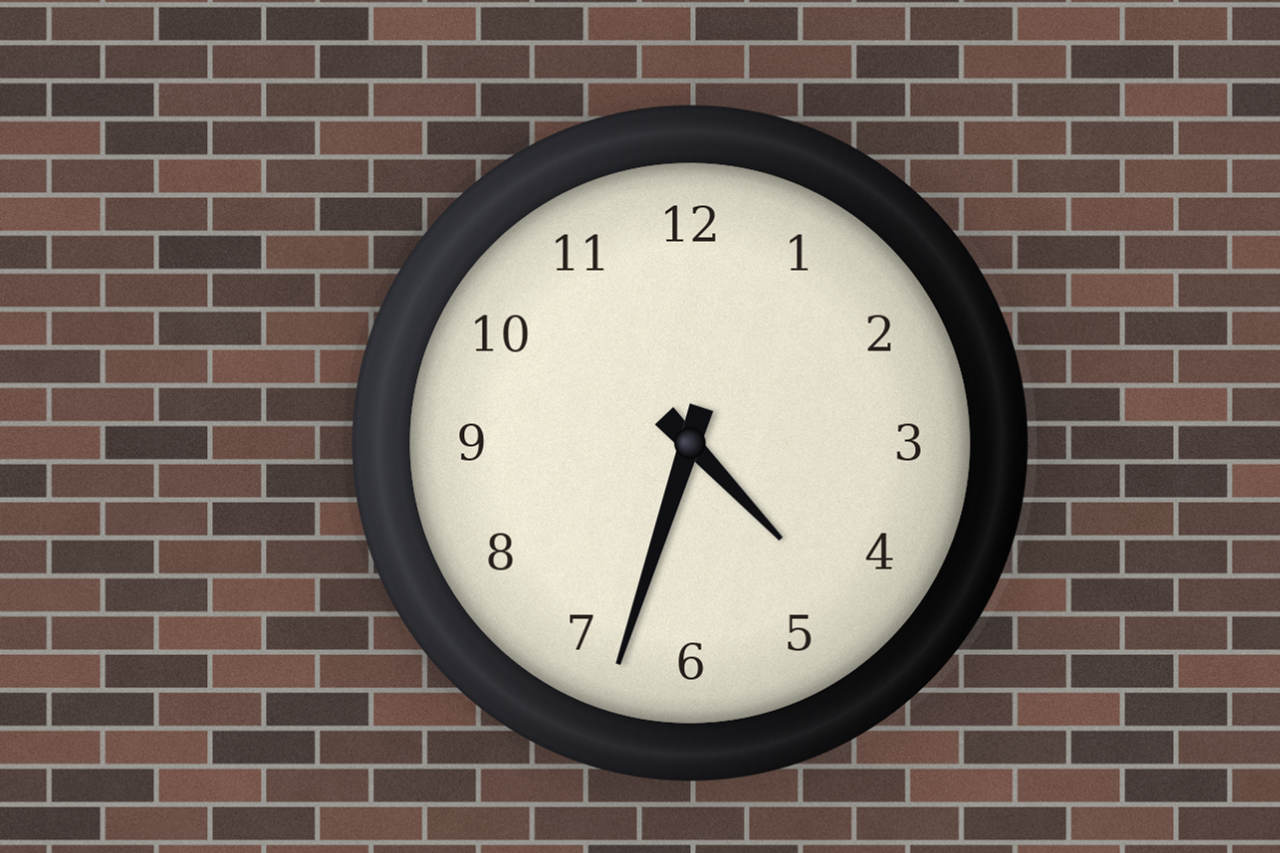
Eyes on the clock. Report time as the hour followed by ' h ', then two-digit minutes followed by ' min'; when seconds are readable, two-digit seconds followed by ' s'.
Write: 4 h 33 min
